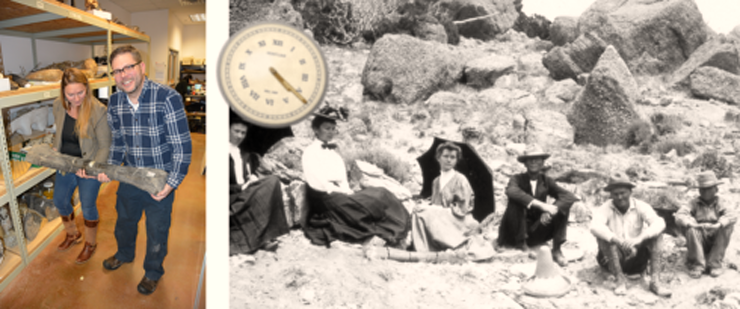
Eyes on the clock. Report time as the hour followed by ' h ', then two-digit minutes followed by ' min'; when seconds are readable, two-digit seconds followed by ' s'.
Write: 4 h 21 min
